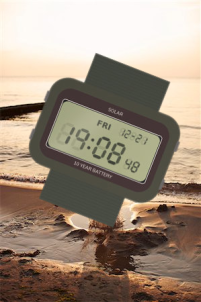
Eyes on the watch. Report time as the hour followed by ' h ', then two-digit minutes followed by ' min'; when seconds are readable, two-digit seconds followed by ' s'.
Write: 19 h 08 min 48 s
